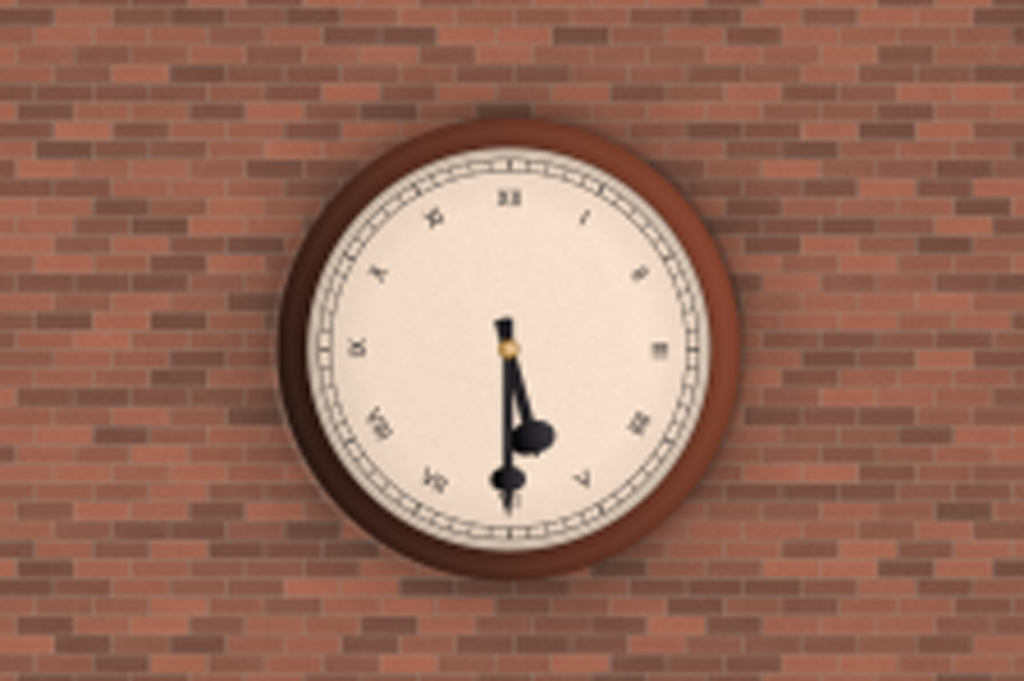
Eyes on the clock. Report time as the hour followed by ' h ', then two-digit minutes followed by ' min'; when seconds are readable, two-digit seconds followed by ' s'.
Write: 5 h 30 min
